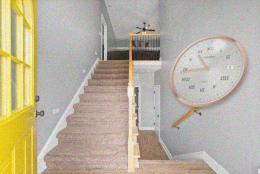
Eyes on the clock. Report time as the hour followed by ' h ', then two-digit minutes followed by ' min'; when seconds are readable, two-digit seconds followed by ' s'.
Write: 10 h 44 min
